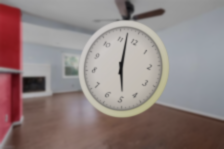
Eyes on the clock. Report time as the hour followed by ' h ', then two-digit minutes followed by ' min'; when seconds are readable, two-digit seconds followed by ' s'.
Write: 4 h 57 min
